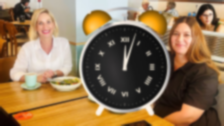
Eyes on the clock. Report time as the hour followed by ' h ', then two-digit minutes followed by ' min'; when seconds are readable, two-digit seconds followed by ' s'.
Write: 12 h 03 min
